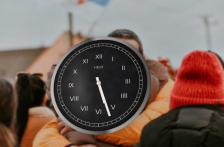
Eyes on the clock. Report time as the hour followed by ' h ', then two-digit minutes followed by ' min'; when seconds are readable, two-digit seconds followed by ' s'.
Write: 5 h 27 min
